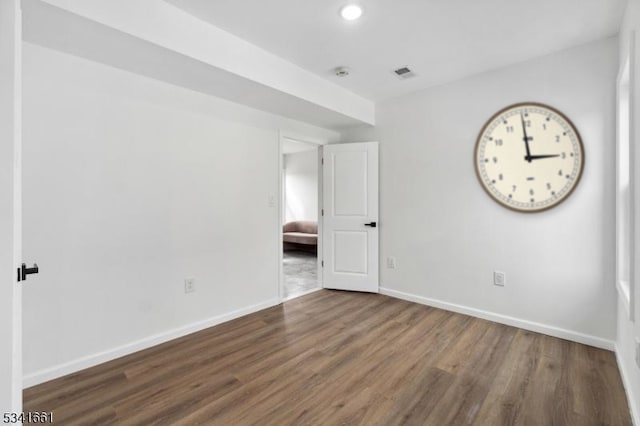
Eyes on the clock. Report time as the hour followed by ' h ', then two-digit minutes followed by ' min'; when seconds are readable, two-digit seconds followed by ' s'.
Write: 2 h 59 min
